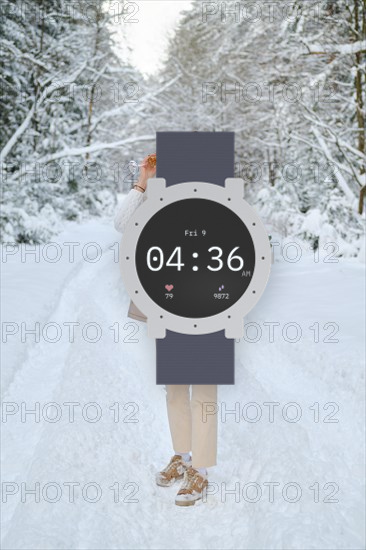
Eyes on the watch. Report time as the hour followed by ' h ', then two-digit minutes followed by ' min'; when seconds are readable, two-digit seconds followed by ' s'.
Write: 4 h 36 min
